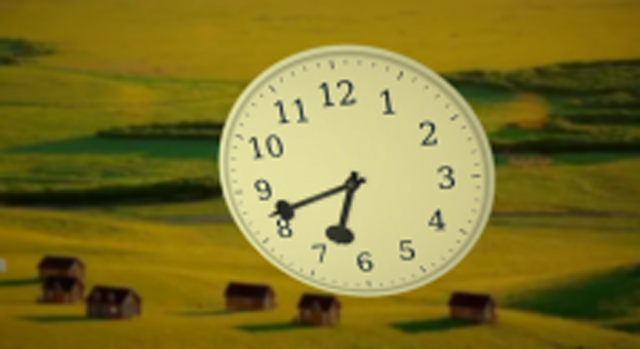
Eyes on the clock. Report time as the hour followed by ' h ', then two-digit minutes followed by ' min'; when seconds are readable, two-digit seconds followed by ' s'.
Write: 6 h 42 min
